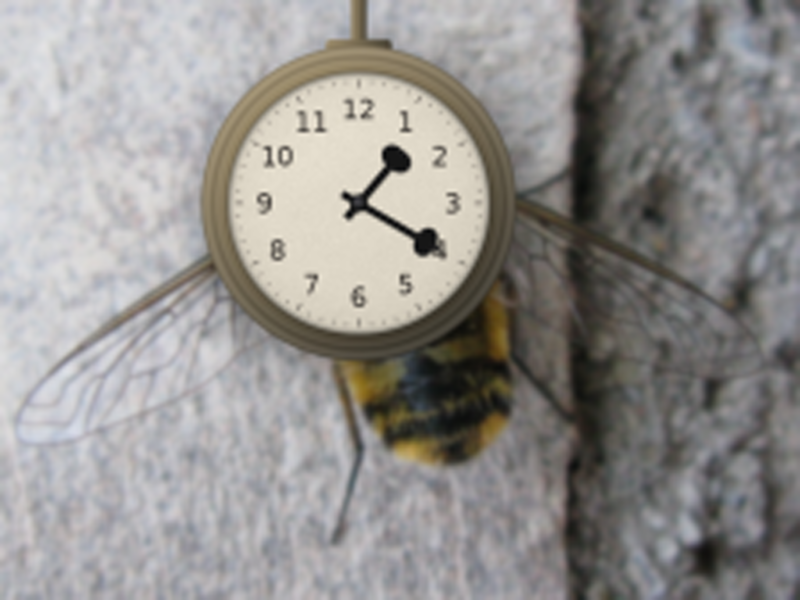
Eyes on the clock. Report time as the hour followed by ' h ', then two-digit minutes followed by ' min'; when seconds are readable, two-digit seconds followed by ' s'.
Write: 1 h 20 min
